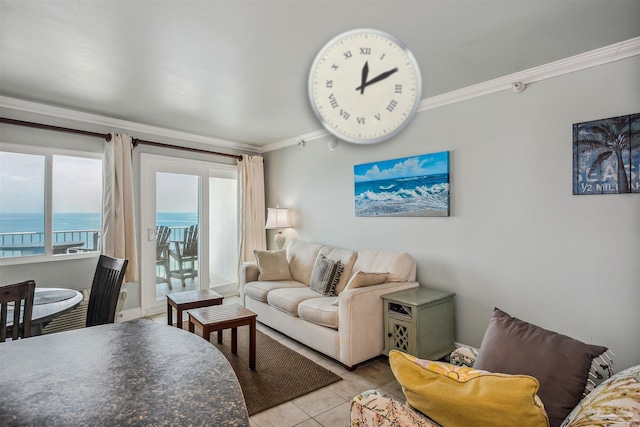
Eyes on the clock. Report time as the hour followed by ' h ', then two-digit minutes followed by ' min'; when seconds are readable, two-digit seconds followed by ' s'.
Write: 12 h 10 min
